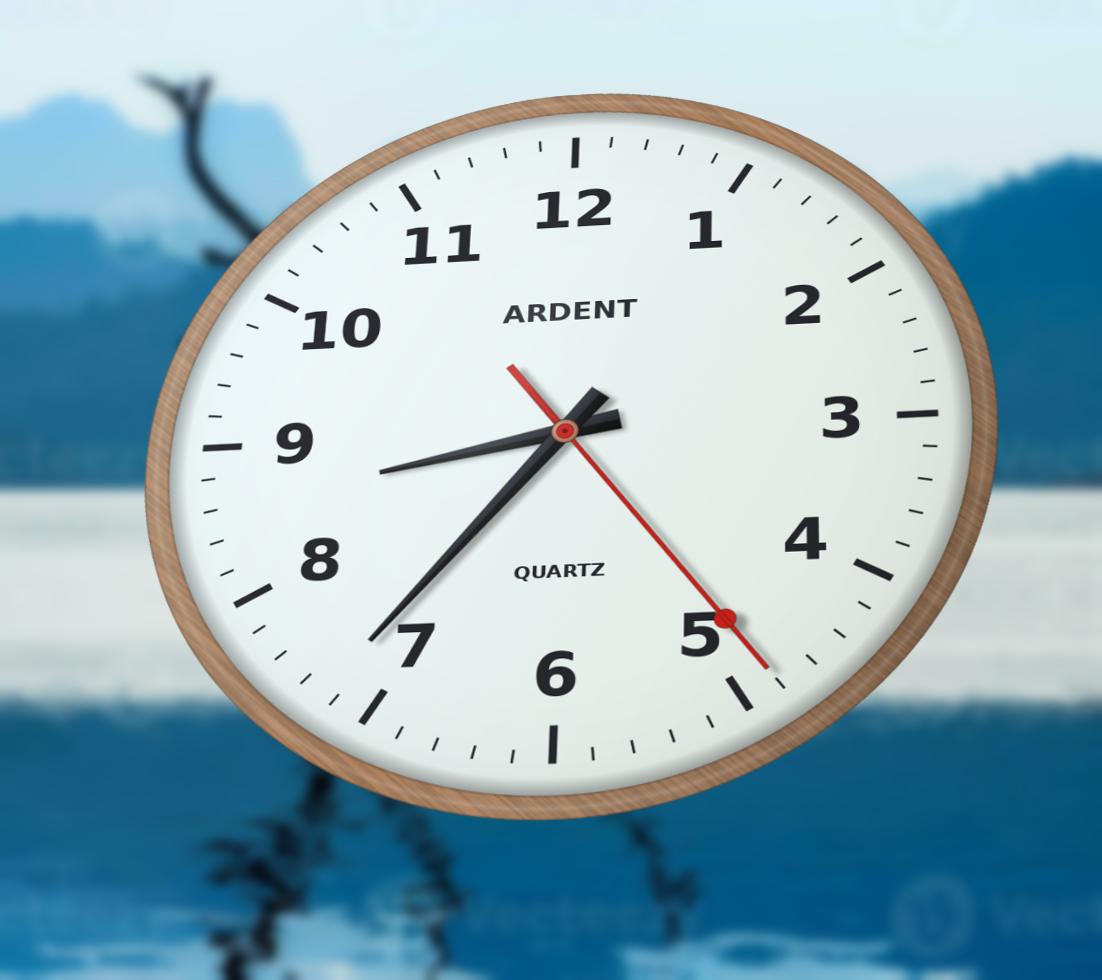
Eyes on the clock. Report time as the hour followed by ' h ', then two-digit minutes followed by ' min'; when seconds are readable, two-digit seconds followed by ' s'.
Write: 8 h 36 min 24 s
